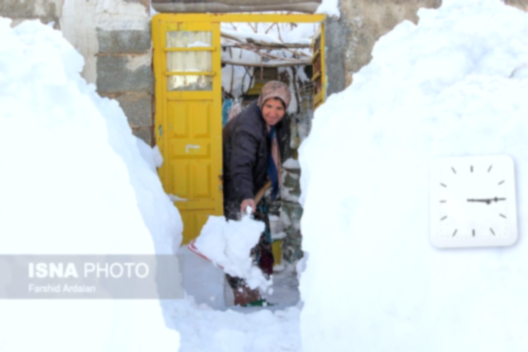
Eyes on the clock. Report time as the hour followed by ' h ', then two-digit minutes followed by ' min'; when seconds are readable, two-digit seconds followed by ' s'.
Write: 3 h 15 min
